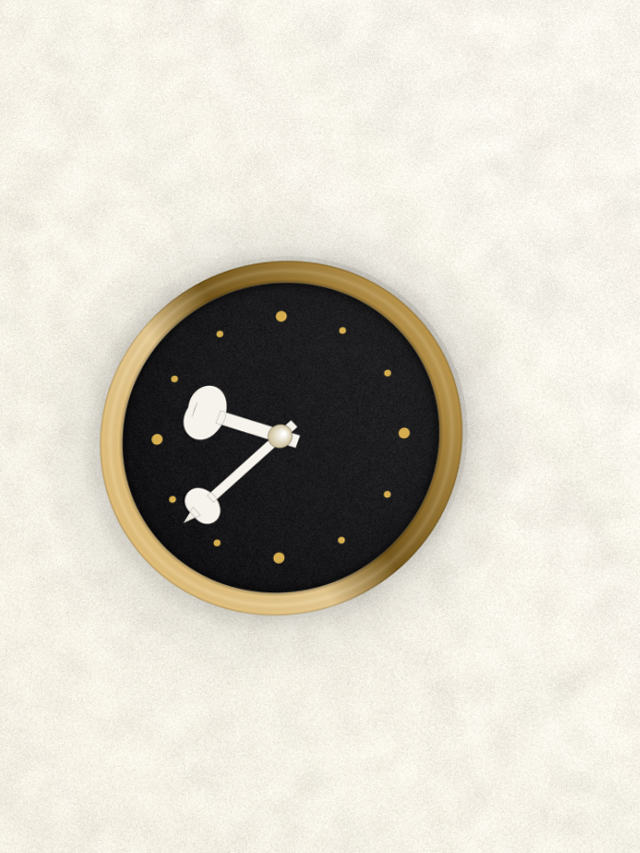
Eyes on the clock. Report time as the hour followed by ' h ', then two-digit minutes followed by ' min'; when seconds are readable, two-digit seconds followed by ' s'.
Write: 9 h 38 min
